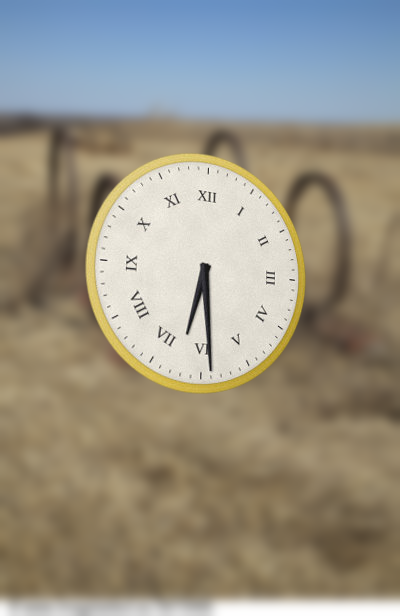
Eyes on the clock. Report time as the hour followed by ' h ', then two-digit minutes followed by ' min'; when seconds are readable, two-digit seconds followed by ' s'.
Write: 6 h 29 min
